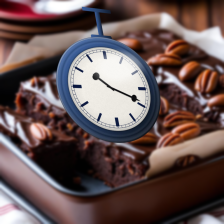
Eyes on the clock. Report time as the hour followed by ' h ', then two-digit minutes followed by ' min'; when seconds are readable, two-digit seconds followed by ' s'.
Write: 10 h 19 min
